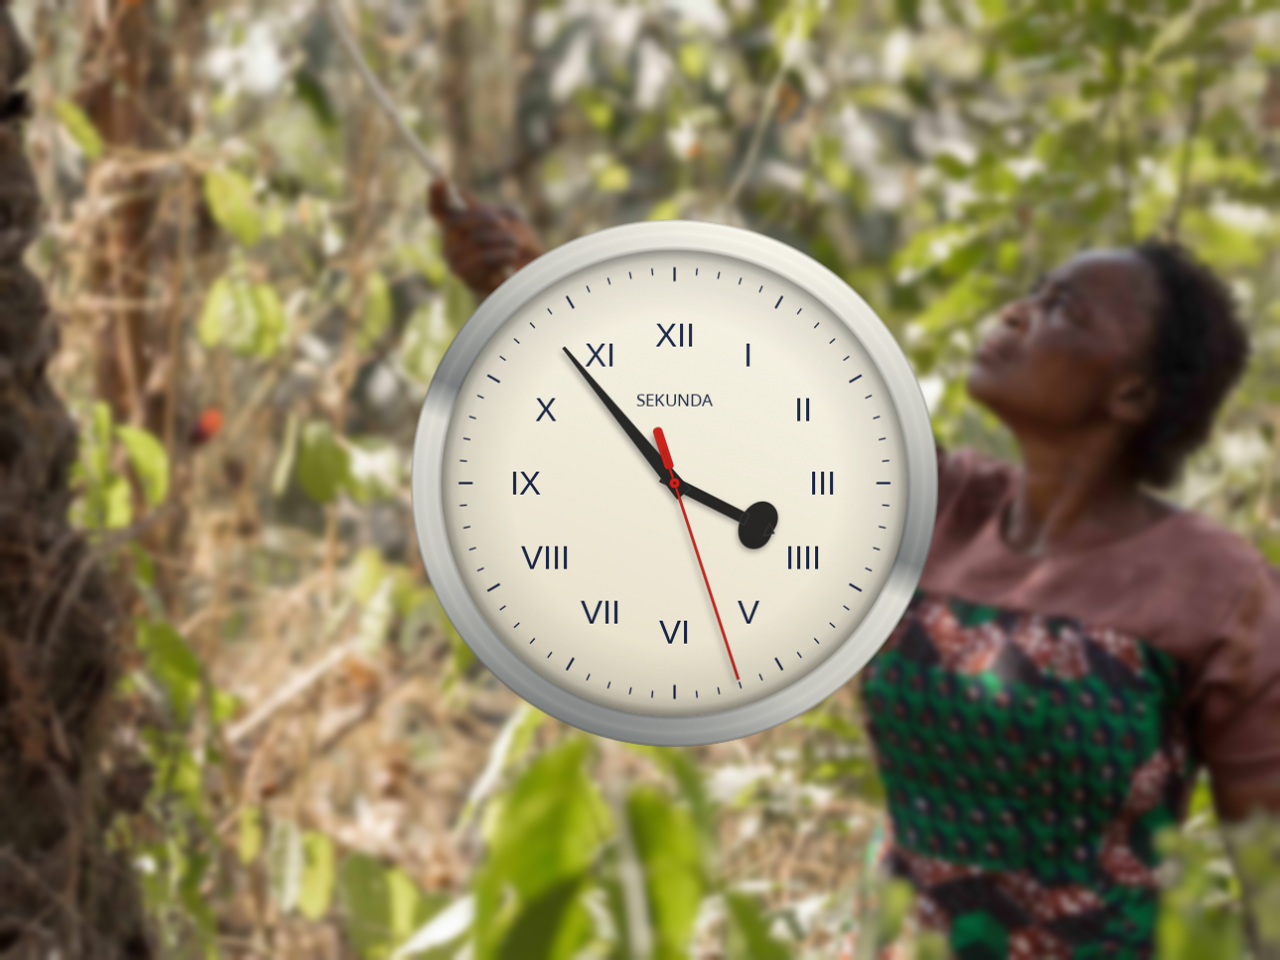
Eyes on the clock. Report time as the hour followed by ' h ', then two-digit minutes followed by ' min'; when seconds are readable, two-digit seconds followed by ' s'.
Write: 3 h 53 min 27 s
